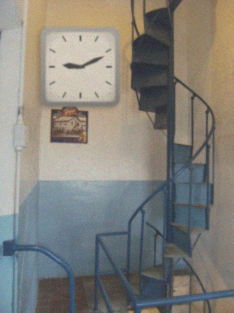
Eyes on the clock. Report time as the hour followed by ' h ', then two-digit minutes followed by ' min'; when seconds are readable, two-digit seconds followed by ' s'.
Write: 9 h 11 min
